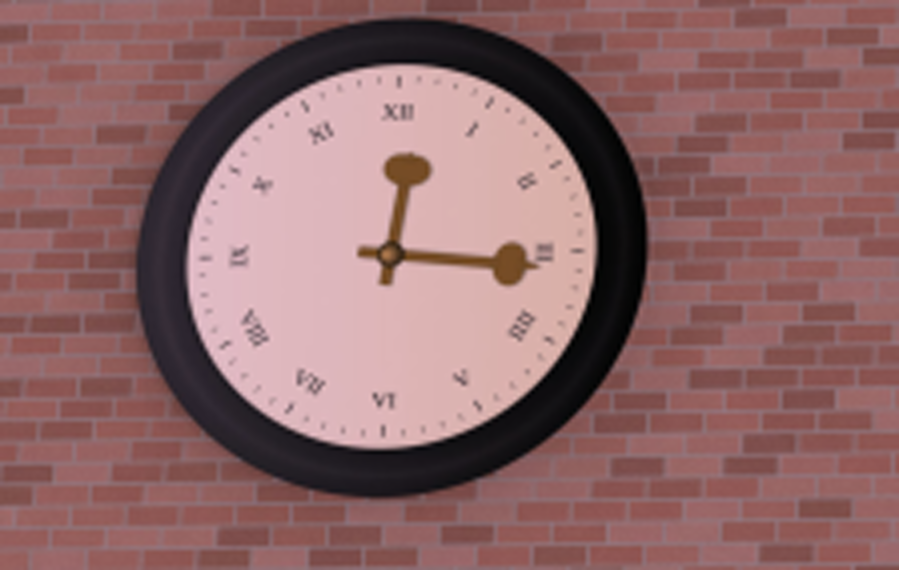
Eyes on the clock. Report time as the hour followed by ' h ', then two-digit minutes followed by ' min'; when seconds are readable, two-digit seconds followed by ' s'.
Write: 12 h 16 min
